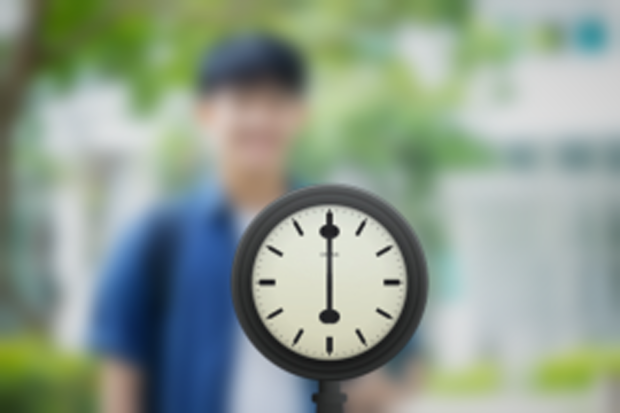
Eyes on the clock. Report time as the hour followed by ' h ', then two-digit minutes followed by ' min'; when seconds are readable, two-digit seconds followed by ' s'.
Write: 6 h 00 min
